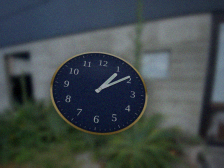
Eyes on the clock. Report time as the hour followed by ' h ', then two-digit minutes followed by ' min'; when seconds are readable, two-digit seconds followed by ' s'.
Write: 1 h 09 min
